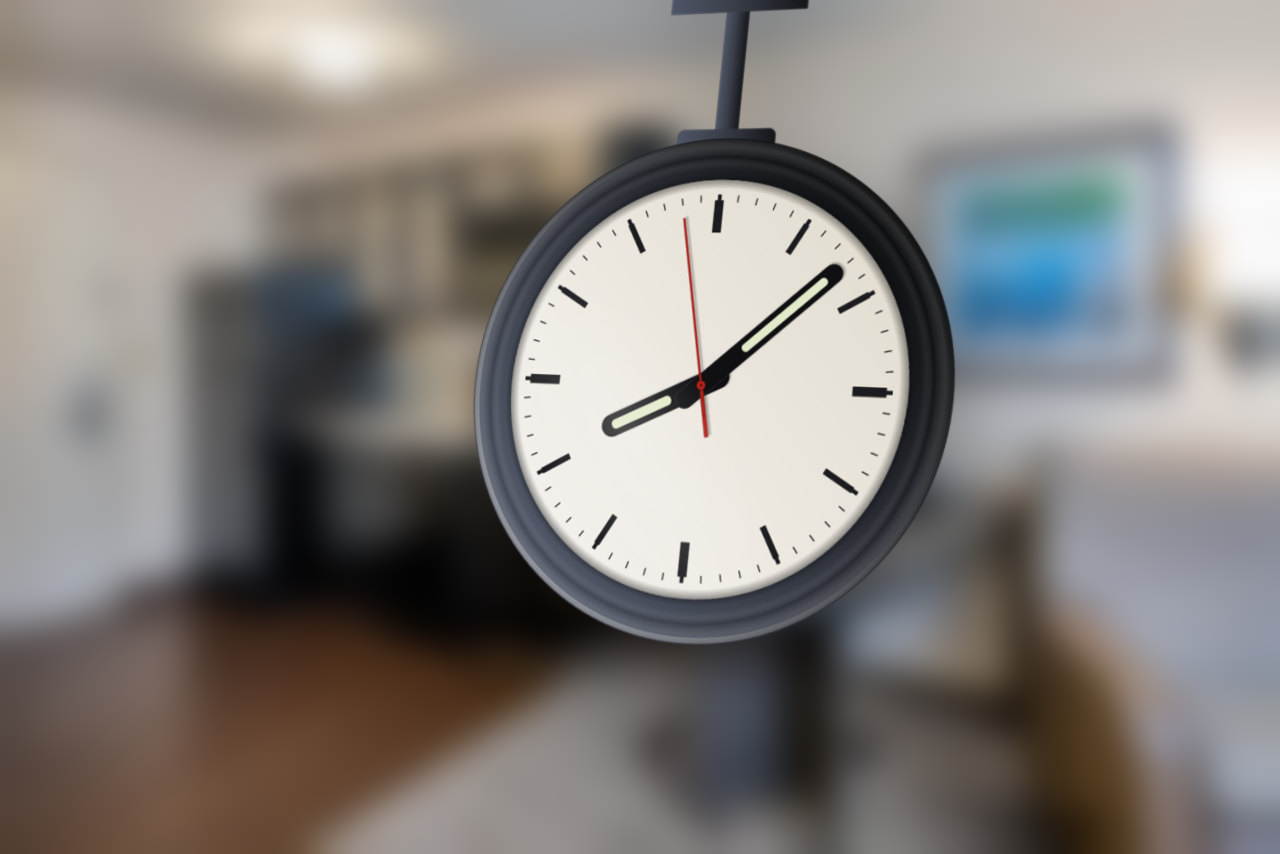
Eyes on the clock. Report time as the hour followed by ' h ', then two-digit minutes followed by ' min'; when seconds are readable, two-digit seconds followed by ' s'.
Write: 8 h 07 min 58 s
